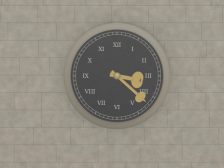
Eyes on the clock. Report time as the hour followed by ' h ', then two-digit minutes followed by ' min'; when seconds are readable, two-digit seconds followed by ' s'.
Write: 3 h 22 min
